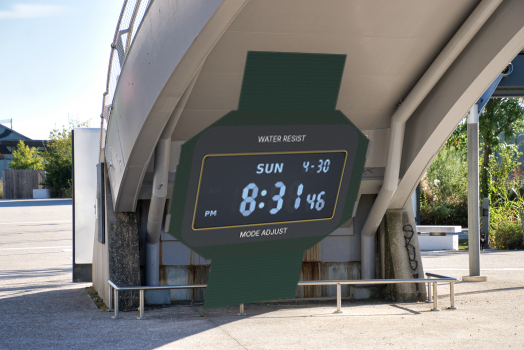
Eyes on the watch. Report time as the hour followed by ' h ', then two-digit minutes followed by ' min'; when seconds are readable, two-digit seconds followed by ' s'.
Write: 8 h 31 min 46 s
